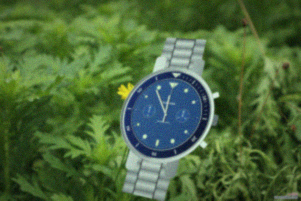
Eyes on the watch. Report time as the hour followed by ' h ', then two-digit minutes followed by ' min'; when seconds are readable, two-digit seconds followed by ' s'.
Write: 11 h 54 min
